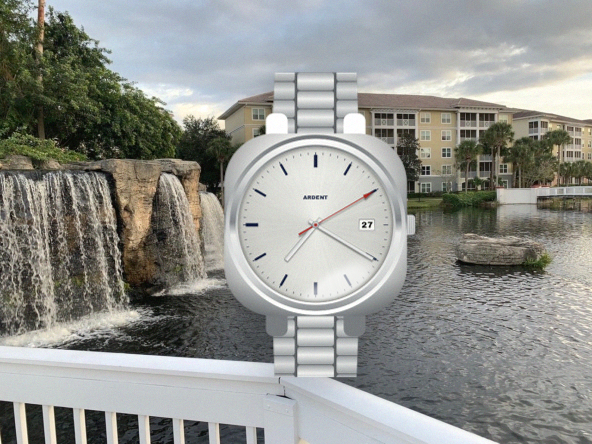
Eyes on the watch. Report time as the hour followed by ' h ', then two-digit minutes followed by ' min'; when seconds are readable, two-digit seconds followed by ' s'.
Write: 7 h 20 min 10 s
